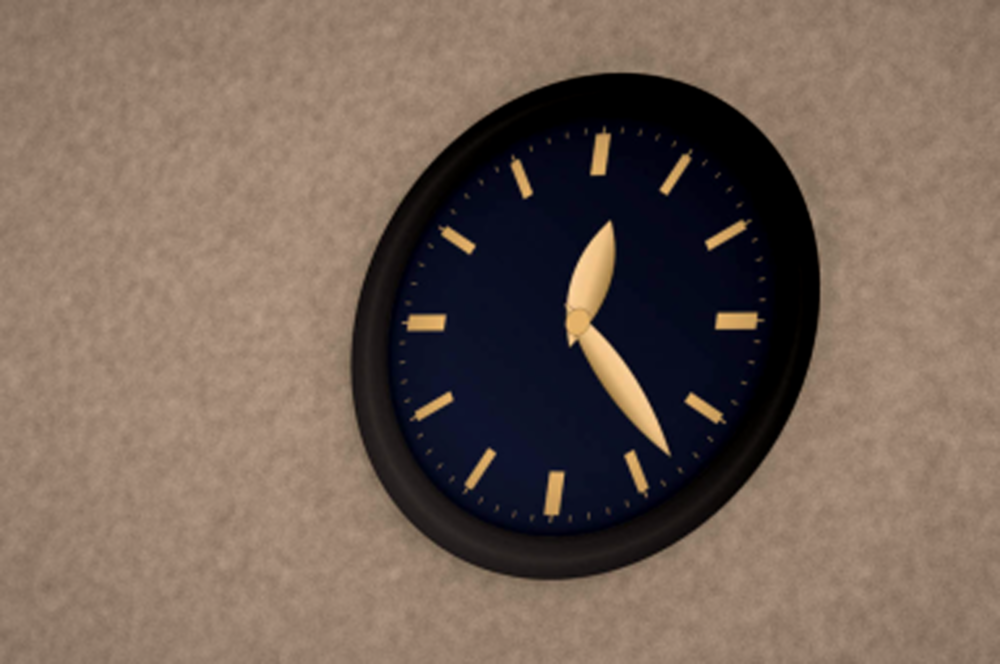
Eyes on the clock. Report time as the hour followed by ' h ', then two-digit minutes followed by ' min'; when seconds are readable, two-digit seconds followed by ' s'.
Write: 12 h 23 min
